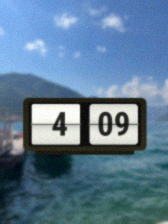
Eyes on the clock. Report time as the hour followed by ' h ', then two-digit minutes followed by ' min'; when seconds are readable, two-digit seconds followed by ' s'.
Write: 4 h 09 min
